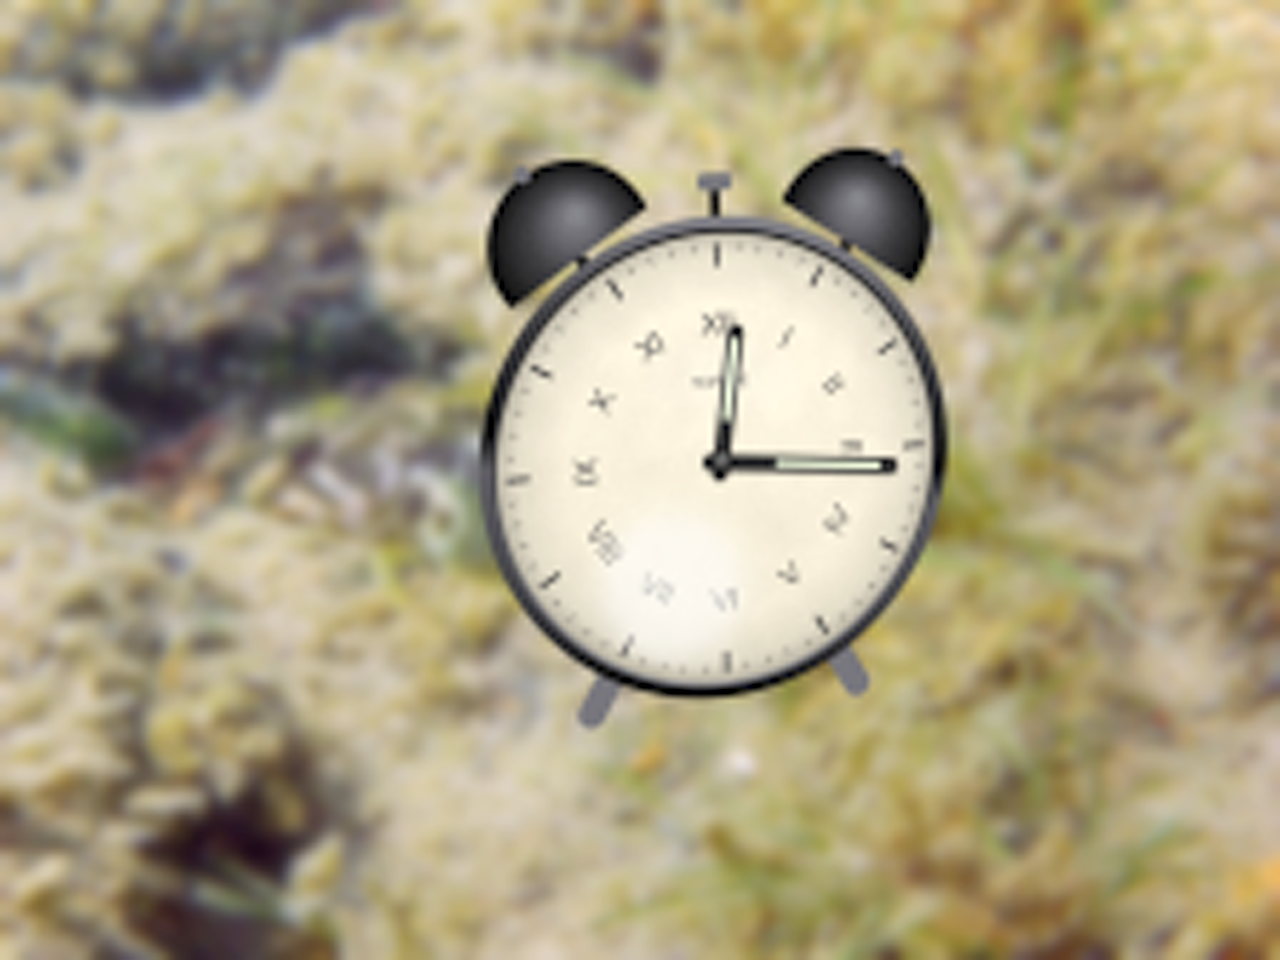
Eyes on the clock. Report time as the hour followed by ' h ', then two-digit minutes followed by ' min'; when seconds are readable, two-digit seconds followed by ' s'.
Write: 12 h 16 min
